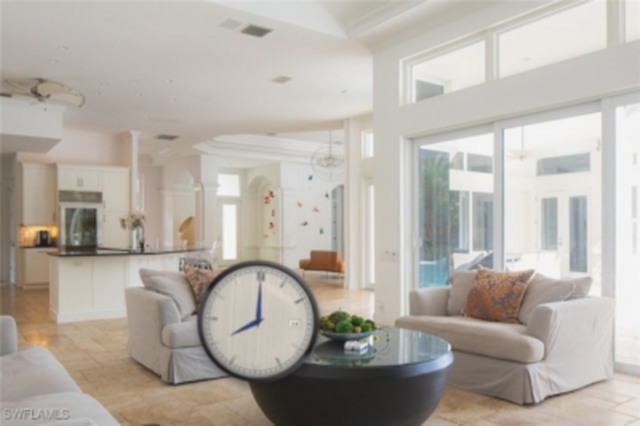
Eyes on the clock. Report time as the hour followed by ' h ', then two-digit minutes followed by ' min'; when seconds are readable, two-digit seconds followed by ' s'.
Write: 8 h 00 min
